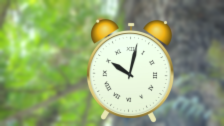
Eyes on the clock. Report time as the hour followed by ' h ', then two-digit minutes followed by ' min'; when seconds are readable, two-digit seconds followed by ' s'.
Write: 10 h 02 min
